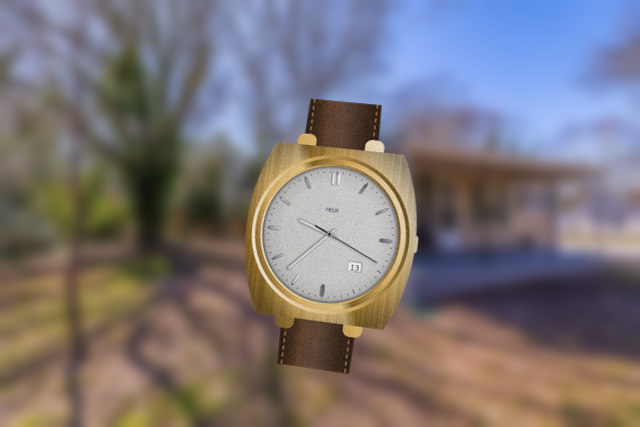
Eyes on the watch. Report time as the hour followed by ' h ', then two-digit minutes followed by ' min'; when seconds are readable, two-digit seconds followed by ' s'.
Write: 9 h 37 min 19 s
